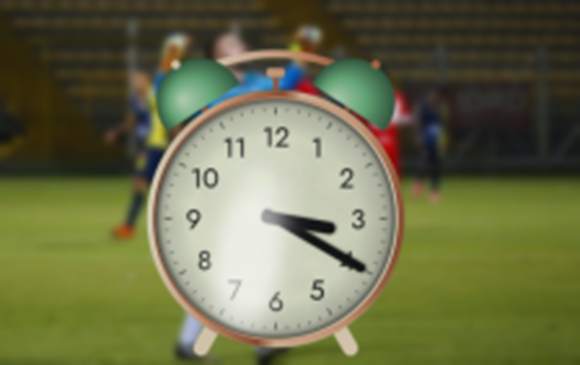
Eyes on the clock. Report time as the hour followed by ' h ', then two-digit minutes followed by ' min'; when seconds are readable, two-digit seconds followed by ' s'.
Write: 3 h 20 min
